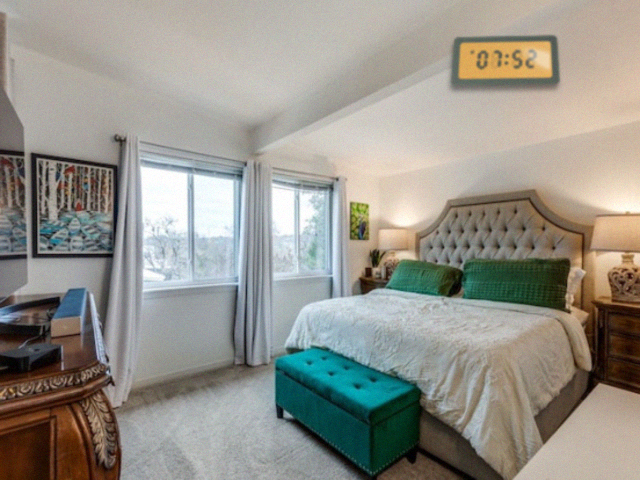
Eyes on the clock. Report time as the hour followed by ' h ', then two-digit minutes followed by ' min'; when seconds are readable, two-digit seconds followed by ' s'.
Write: 7 h 52 min
